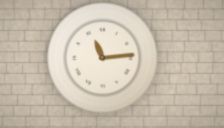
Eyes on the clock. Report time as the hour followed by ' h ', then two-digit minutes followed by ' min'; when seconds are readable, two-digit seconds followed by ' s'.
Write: 11 h 14 min
